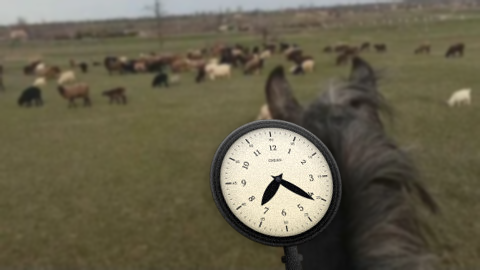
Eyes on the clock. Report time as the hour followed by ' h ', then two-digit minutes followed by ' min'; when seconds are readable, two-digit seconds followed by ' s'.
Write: 7 h 21 min
